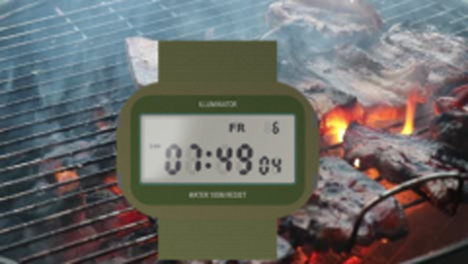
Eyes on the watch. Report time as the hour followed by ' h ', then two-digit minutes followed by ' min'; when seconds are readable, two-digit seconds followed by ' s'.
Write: 7 h 49 min 04 s
